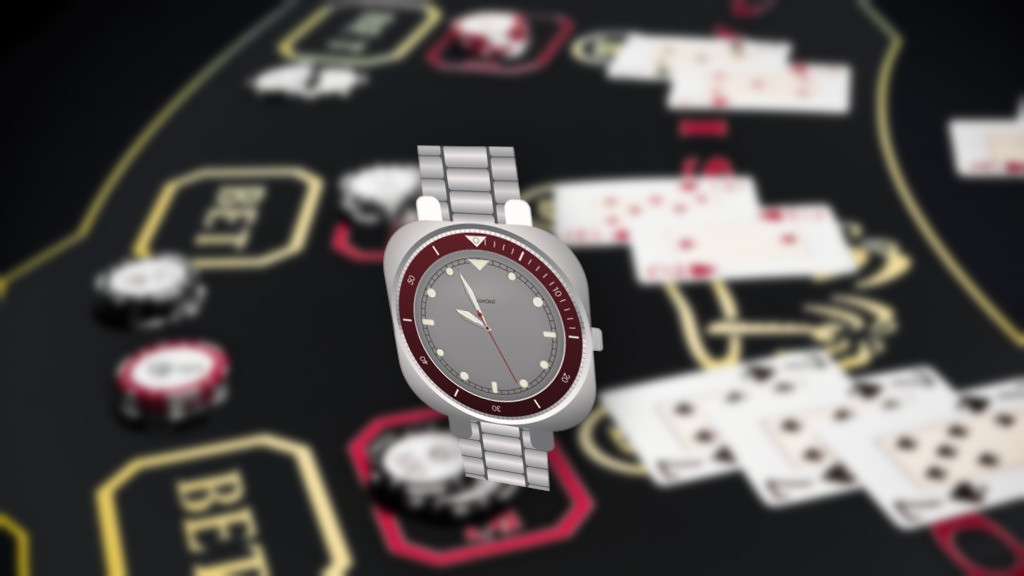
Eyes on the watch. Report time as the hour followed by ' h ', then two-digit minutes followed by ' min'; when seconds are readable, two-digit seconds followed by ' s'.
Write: 9 h 56 min 26 s
